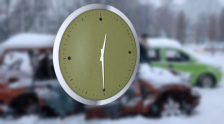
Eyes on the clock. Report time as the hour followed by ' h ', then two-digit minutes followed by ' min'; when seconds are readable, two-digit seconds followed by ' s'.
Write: 12 h 30 min
